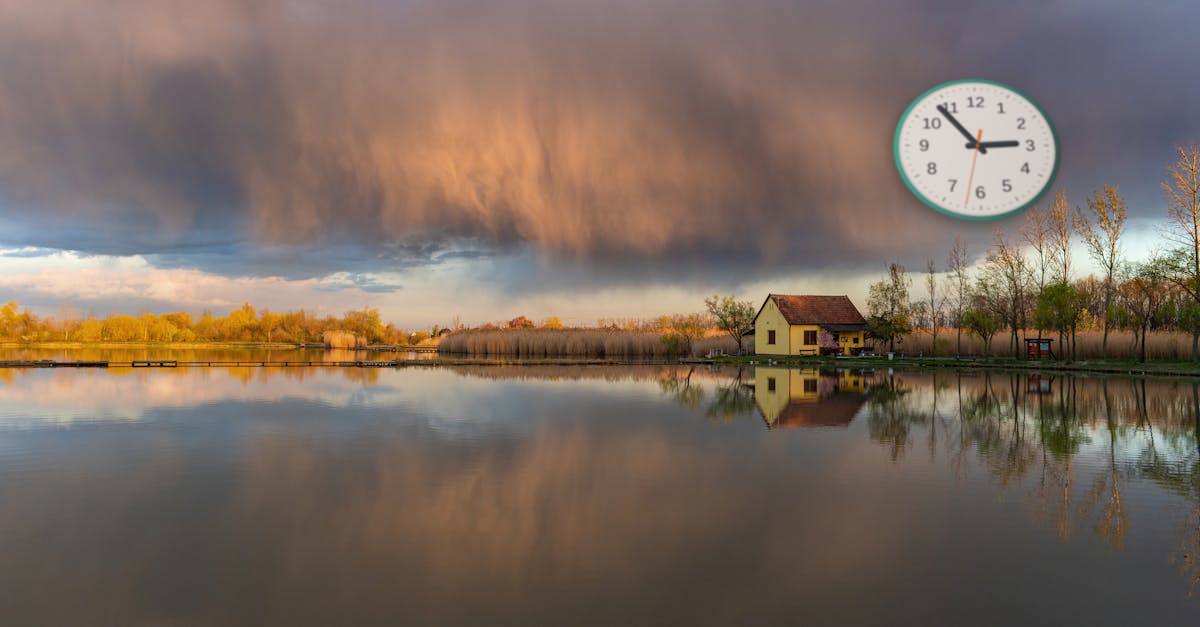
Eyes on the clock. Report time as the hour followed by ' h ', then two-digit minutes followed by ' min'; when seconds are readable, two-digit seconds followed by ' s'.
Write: 2 h 53 min 32 s
